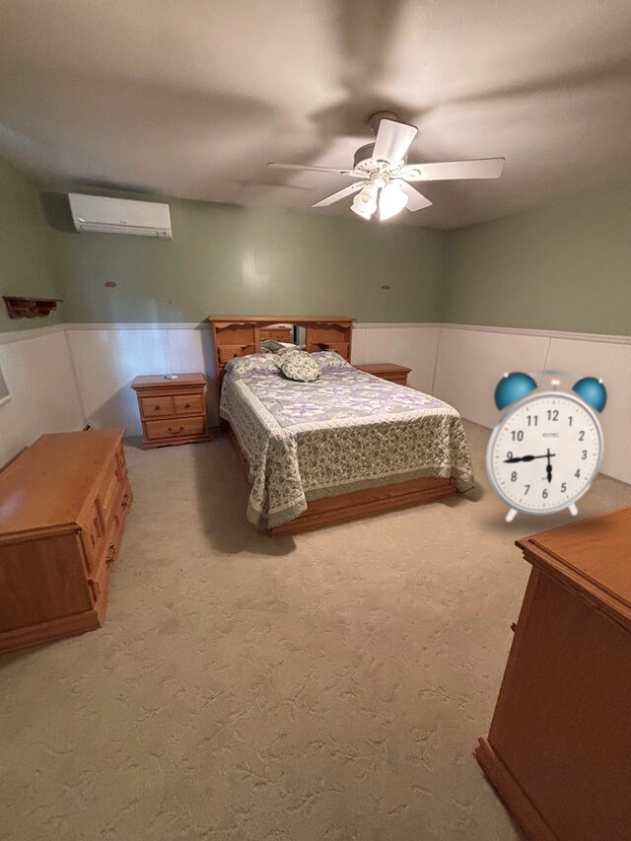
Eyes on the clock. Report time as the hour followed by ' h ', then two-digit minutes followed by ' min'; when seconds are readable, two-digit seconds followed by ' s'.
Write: 5 h 44 min
